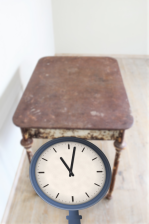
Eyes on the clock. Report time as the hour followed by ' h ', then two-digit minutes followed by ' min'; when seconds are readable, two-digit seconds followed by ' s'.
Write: 11 h 02 min
